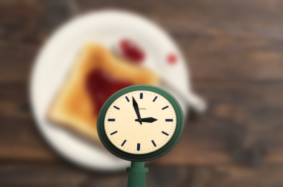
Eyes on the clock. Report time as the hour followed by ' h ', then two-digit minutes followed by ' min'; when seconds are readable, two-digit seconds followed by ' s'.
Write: 2 h 57 min
